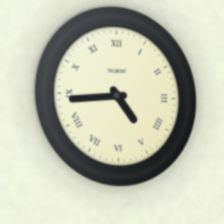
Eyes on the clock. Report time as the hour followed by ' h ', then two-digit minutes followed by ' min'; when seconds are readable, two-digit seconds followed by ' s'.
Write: 4 h 44 min
